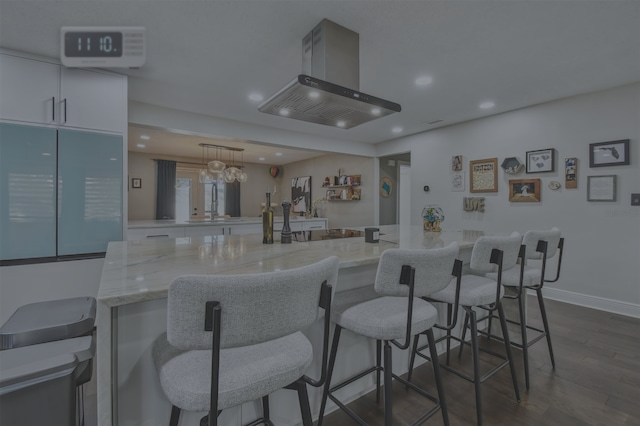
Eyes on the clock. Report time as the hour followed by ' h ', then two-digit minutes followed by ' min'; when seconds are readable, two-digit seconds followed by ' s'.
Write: 11 h 10 min
